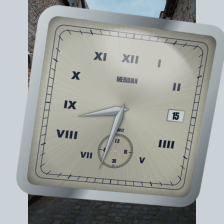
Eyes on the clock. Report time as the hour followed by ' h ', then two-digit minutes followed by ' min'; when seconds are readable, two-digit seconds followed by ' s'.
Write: 8 h 32 min
